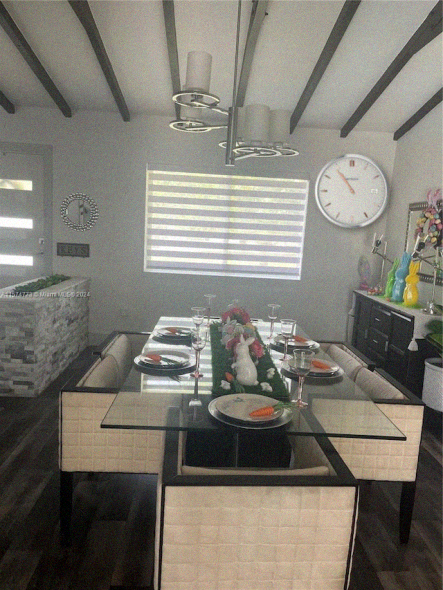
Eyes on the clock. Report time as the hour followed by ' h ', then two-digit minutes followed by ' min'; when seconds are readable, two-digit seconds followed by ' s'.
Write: 10 h 54 min
